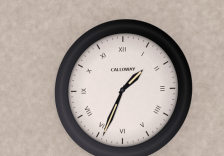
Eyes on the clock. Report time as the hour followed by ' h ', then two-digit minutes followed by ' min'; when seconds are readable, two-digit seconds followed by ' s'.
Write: 1 h 34 min
